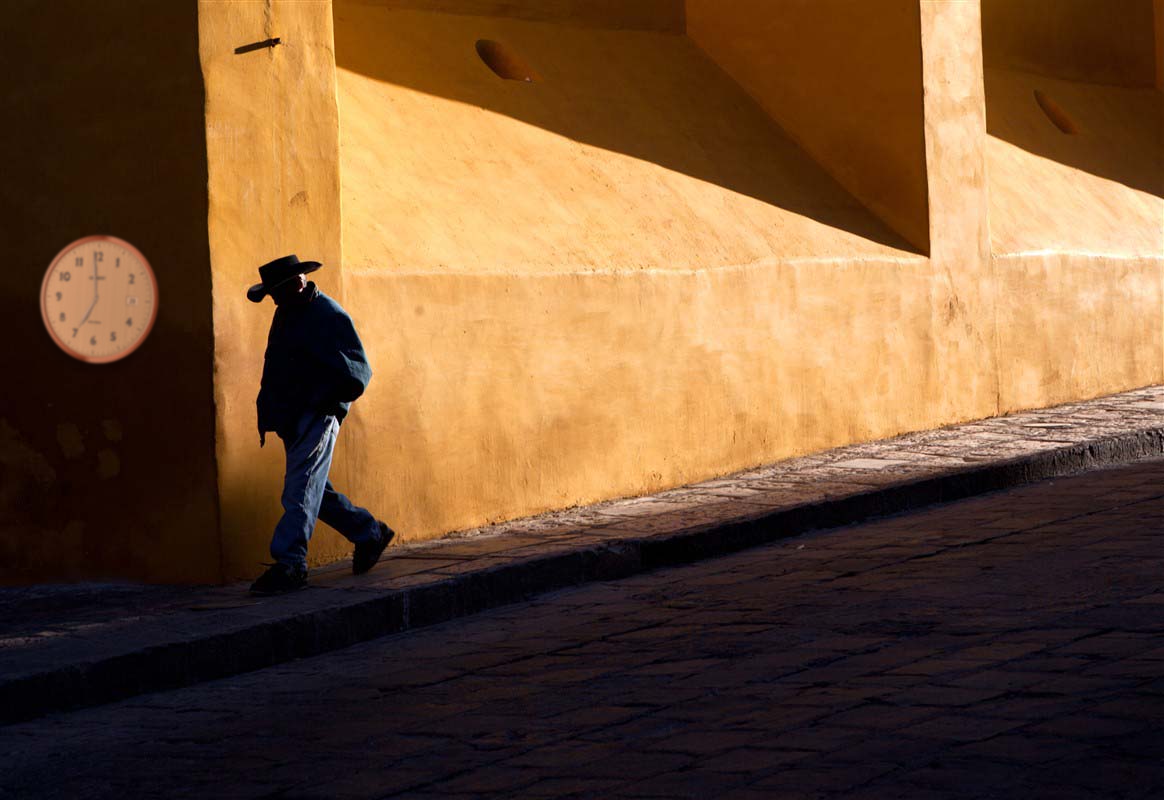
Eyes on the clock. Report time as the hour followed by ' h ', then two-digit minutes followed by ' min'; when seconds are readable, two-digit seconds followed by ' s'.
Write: 6 h 59 min
